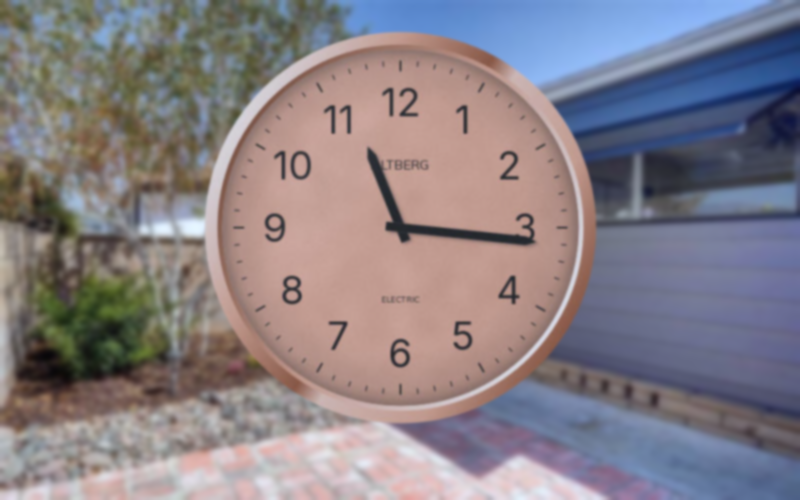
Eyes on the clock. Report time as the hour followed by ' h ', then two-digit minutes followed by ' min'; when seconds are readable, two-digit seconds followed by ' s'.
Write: 11 h 16 min
